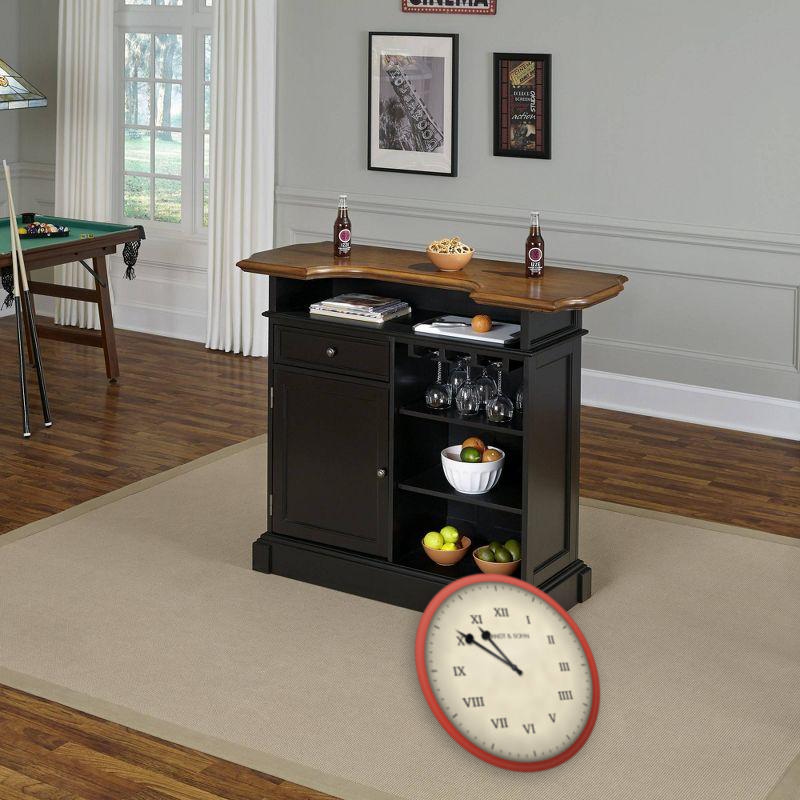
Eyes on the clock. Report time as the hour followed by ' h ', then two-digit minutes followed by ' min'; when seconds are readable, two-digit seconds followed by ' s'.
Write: 10 h 51 min
